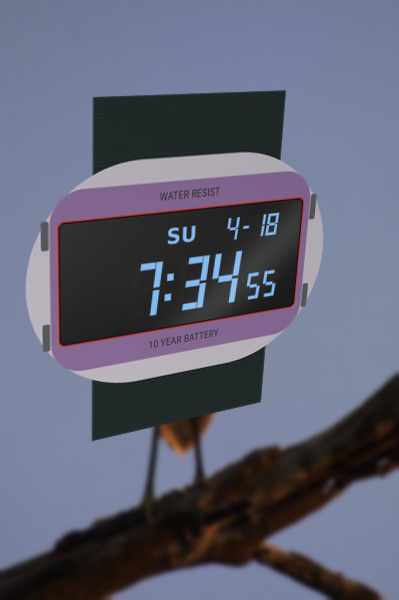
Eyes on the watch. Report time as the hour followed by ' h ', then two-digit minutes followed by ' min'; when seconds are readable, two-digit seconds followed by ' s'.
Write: 7 h 34 min 55 s
